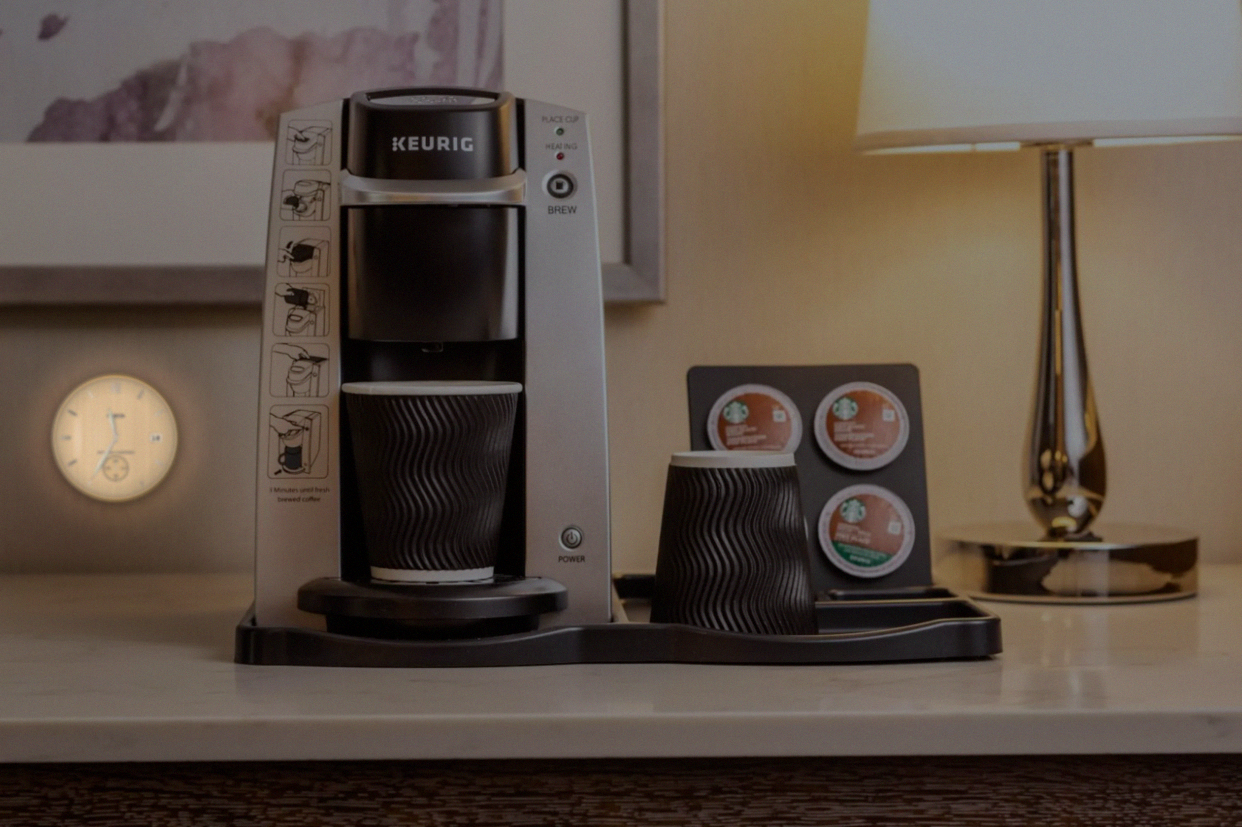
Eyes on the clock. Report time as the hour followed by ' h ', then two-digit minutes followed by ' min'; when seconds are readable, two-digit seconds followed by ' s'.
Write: 11 h 35 min
